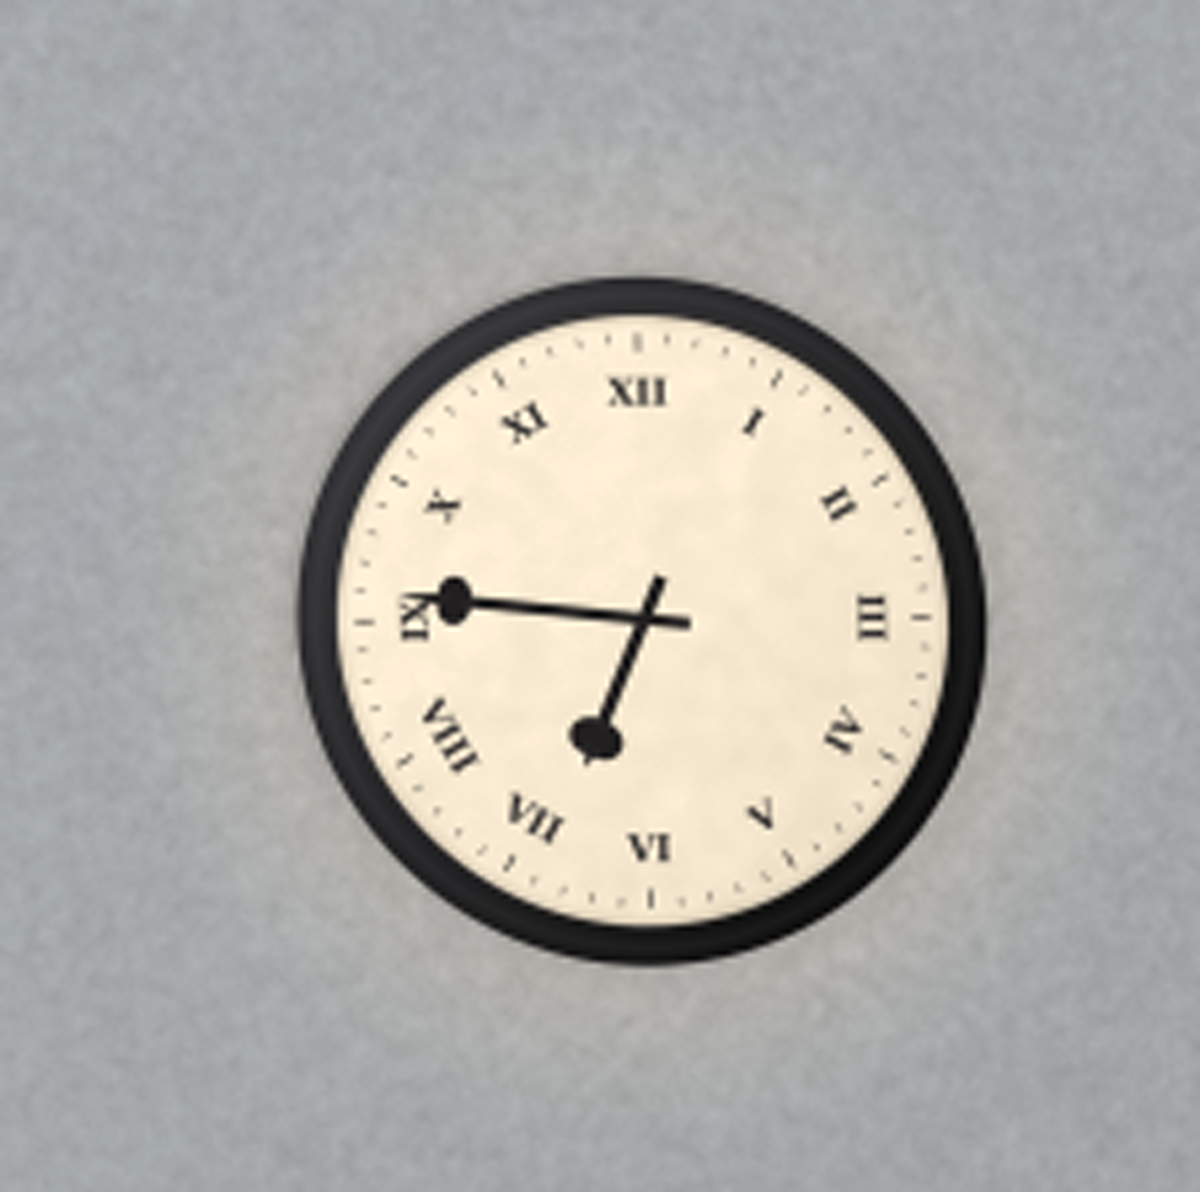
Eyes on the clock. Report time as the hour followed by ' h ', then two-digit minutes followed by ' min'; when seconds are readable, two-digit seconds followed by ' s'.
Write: 6 h 46 min
